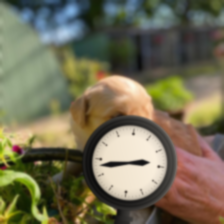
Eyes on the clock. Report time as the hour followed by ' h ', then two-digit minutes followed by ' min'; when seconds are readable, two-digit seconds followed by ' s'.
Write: 2 h 43 min
